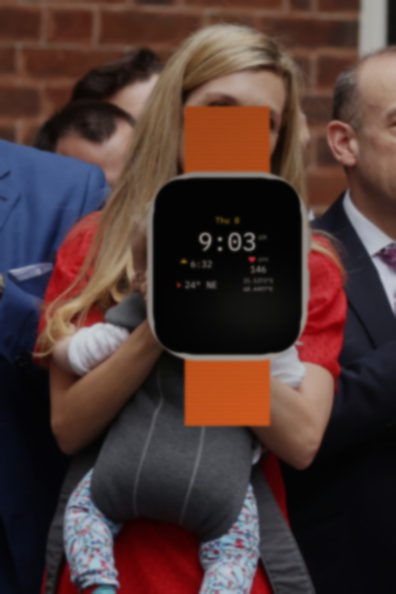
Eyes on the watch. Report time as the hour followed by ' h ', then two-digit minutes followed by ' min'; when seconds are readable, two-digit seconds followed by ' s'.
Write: 9 h 03 min
